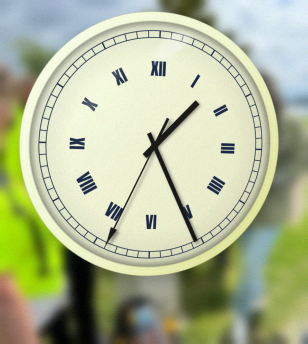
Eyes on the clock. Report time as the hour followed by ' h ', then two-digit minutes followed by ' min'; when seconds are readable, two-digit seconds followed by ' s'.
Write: 1 h 25 min 34 s
